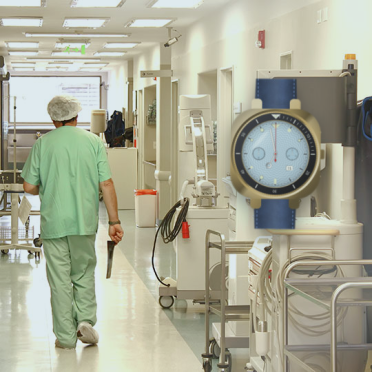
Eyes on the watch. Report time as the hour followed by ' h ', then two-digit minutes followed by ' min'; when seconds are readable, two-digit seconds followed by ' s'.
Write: 6 h 58 min
